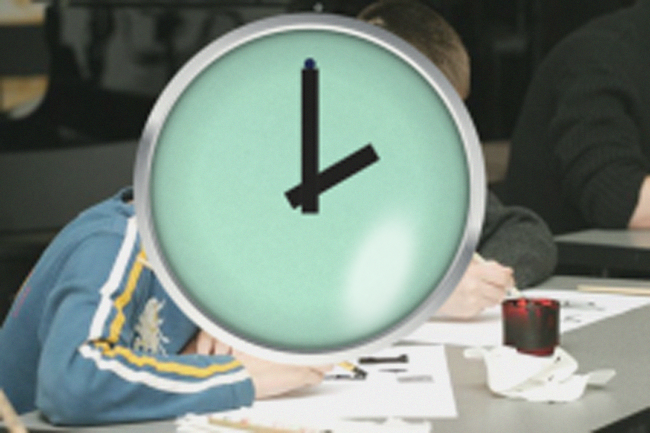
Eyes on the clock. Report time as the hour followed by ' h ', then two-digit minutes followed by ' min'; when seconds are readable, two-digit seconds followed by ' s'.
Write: 2 h 00 min
